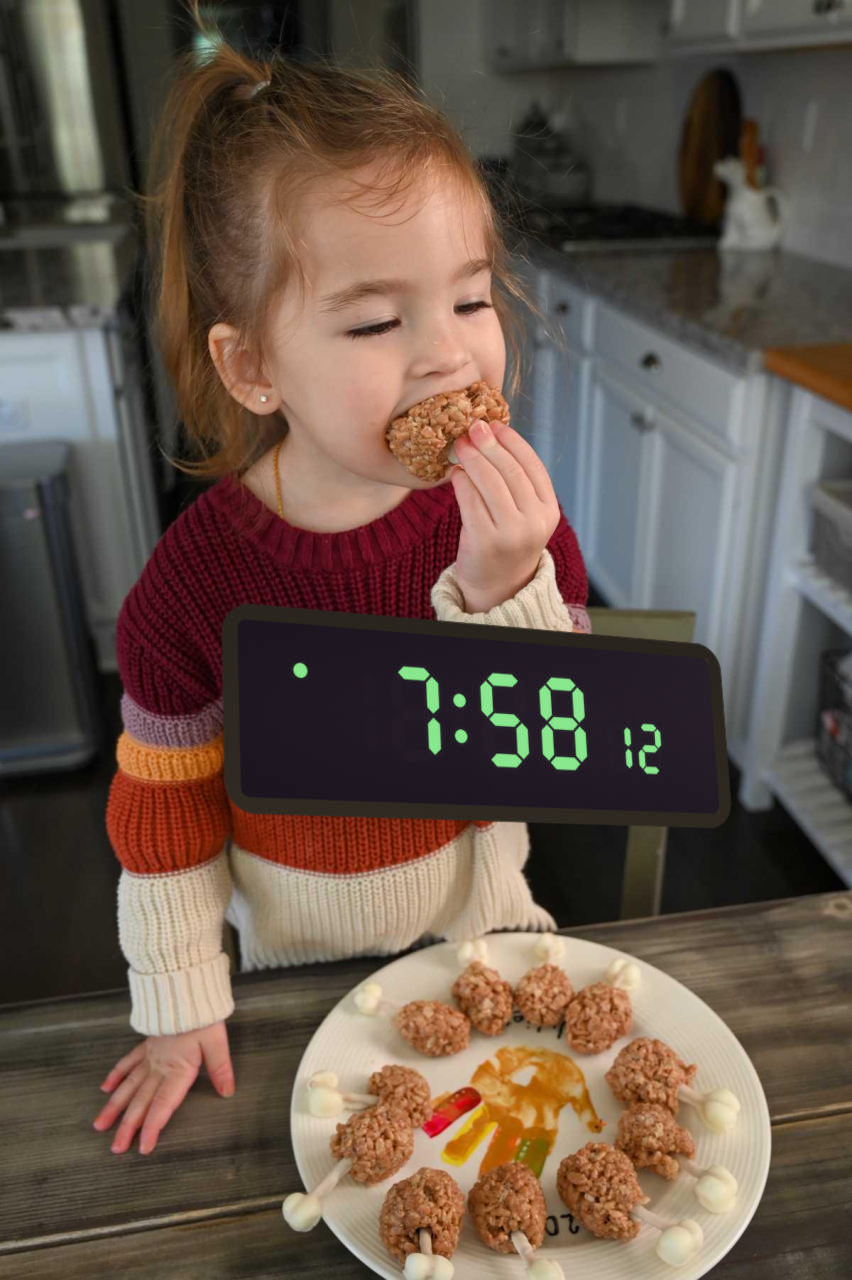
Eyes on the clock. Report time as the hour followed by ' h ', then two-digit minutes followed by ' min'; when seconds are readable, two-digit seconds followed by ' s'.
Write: 7 h 58 min 12 s
